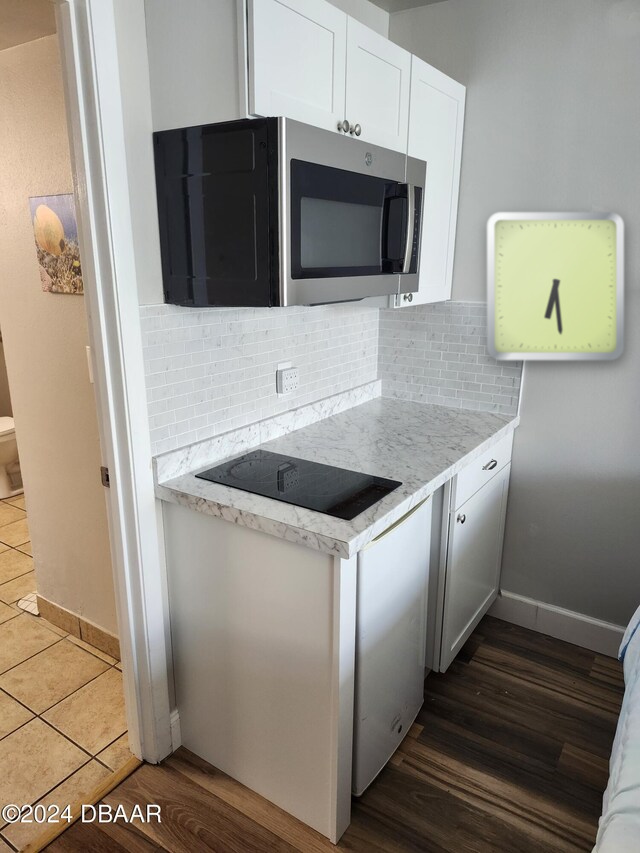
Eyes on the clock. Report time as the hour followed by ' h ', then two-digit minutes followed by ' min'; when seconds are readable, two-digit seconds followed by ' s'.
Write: 6 h 29 min
